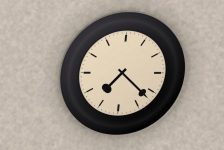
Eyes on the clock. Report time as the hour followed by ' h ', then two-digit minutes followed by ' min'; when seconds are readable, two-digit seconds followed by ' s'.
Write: 7 h 22 min
